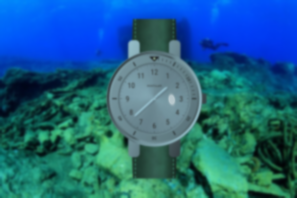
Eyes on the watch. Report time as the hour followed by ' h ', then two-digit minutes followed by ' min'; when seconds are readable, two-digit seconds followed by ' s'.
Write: 1 h 38 min
